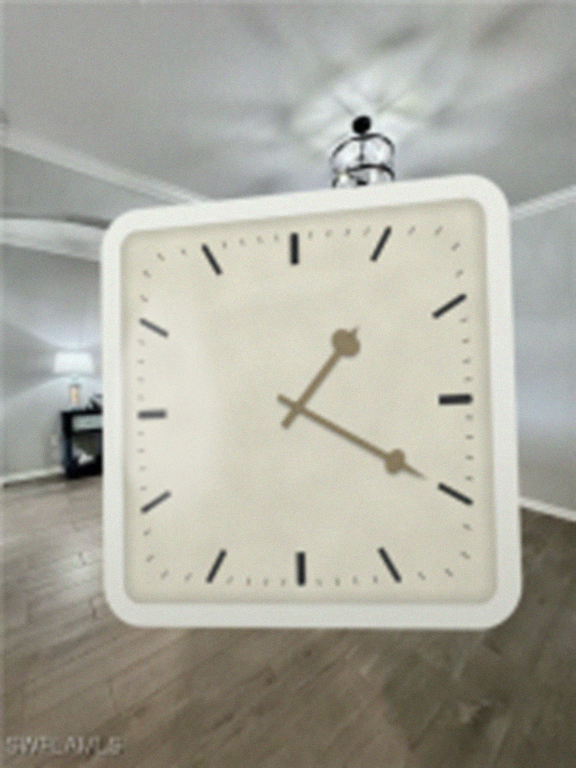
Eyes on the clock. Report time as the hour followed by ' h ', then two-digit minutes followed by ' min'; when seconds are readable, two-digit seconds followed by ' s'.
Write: 1 h 20 min
